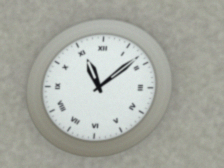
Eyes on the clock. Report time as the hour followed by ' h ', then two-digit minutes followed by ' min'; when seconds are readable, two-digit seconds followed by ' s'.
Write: 11 h 08 min
